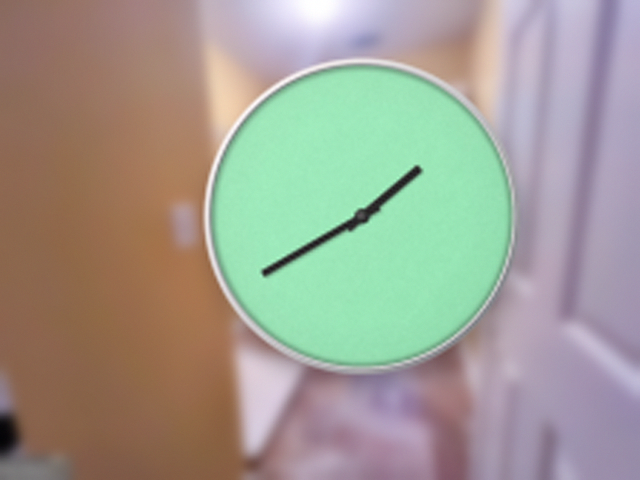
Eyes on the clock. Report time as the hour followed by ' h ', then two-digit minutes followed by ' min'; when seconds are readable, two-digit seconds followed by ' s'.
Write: 1 h 40 min
